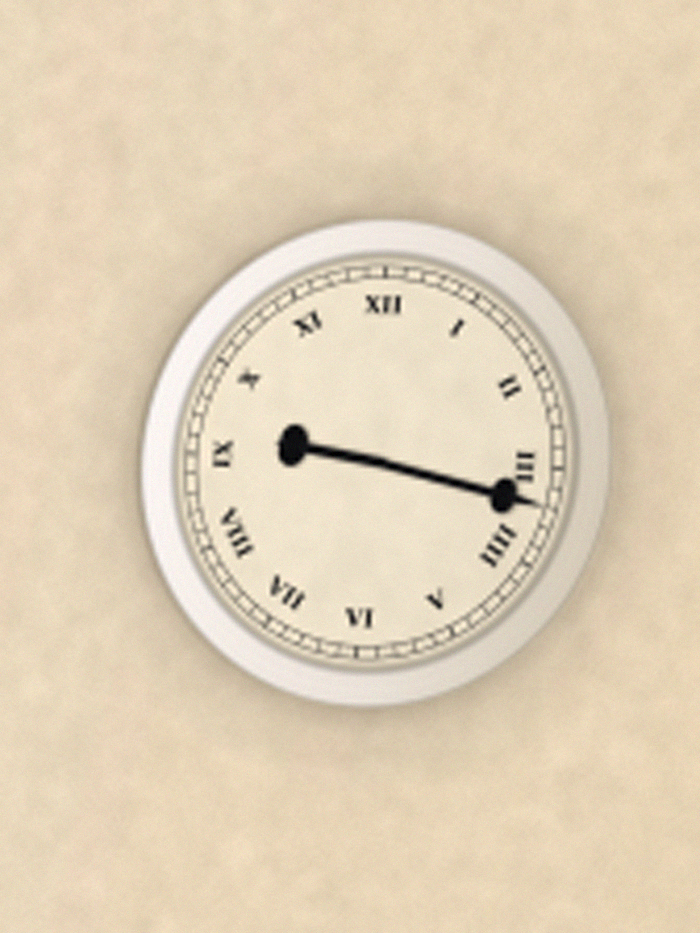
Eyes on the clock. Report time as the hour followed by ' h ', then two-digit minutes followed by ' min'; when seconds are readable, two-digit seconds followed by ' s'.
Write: 9 h 17 min
